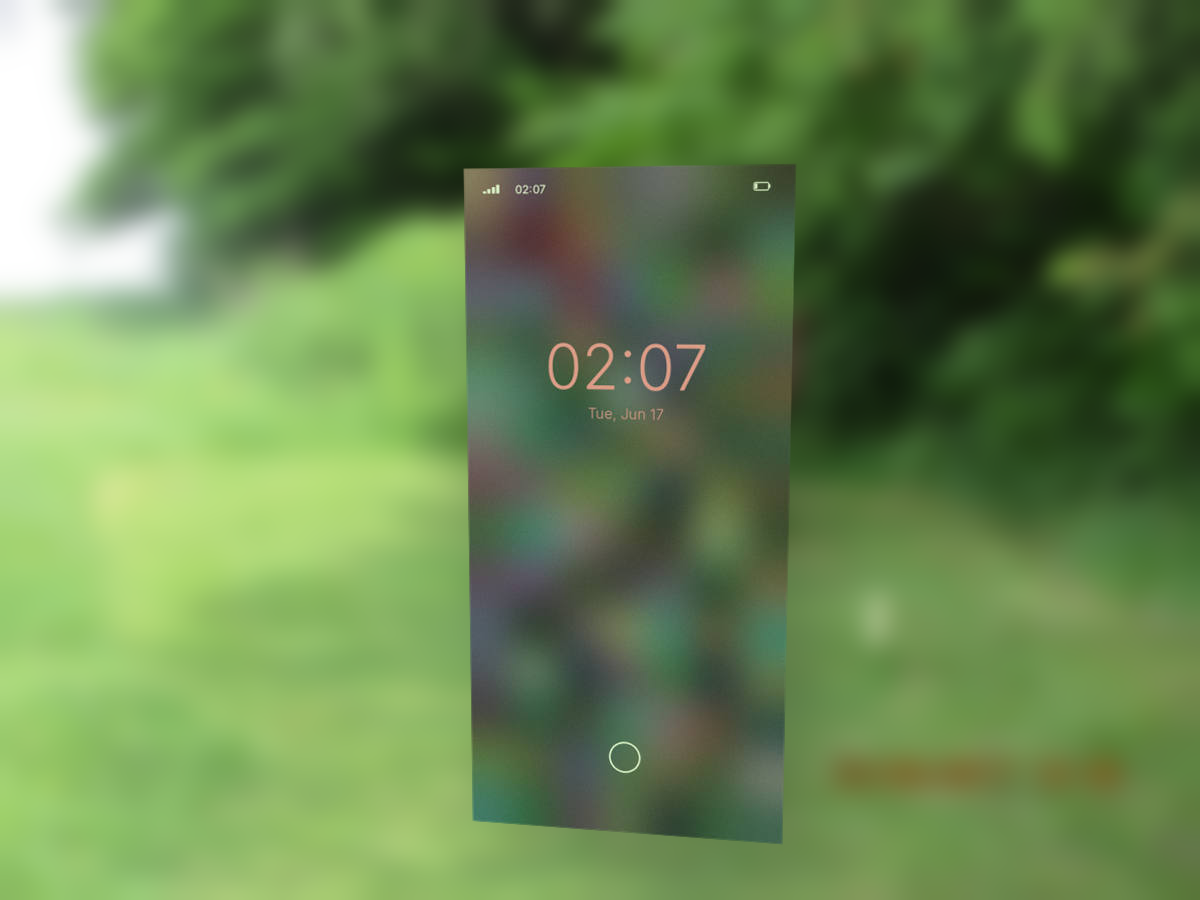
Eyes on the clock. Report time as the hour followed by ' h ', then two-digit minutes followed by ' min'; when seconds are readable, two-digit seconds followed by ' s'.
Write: 2 h 07 min
